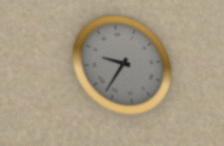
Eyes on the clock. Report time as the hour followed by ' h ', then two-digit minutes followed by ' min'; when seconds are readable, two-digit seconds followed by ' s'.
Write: 9 h 37 min
